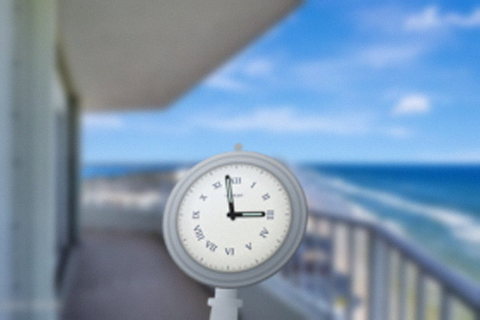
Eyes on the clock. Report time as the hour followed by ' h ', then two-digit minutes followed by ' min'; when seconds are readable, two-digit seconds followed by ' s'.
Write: 2 h 58 min
